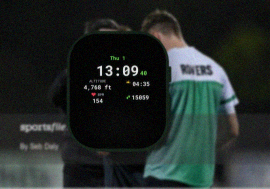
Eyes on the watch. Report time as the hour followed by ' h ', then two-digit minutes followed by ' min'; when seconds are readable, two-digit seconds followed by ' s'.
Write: 13 h 09 min
